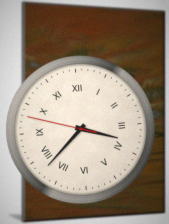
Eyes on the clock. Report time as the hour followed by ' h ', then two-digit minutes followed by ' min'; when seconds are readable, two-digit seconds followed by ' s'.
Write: 3 h 37 min 48 s
